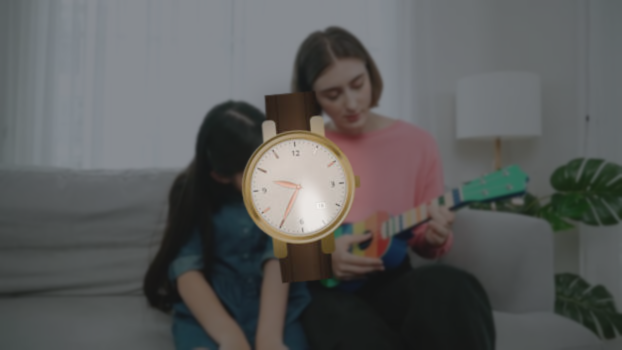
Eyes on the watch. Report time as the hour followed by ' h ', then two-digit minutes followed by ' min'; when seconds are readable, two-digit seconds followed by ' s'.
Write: 9 h 35 min
